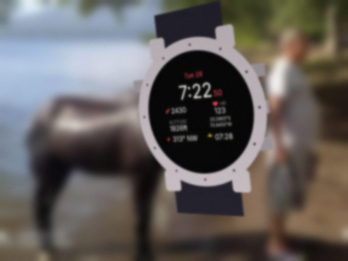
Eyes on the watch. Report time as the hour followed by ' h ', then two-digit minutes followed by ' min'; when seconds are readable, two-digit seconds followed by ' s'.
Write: 7 h 22 min
